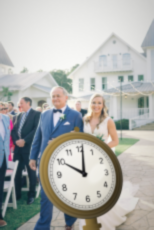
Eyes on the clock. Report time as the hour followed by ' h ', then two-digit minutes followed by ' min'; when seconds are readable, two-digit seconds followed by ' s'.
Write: 10 h 01 min
